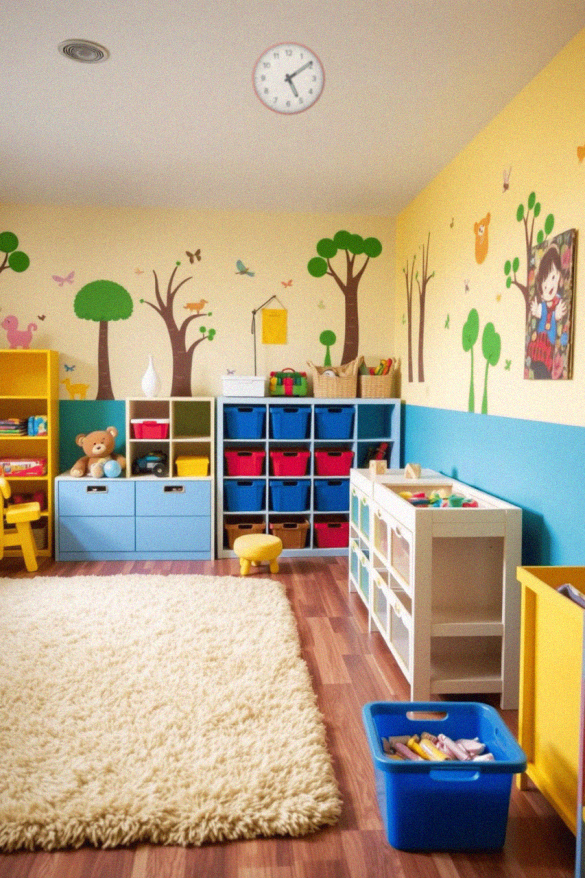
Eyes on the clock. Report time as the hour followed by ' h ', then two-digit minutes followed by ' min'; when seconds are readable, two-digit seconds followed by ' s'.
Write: 5 h 09 min
